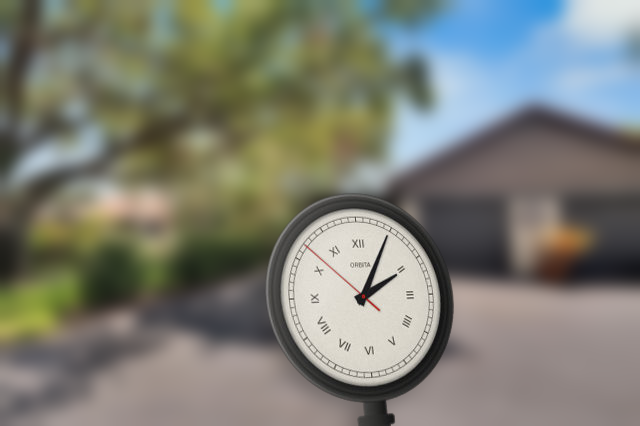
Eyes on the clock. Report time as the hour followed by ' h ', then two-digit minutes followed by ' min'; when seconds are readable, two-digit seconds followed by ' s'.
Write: 2 h 04 min 52 s
